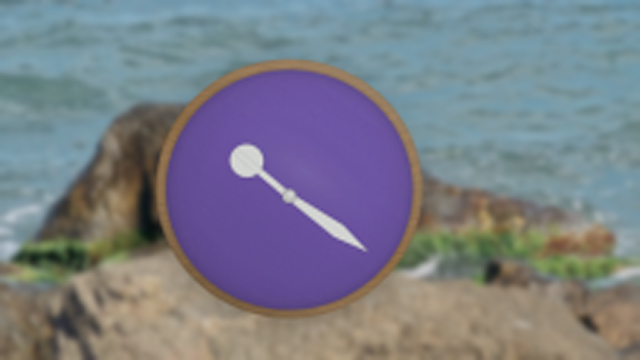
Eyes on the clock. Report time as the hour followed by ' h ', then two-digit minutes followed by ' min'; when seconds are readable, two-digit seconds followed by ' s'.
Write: 10 h 21 min
